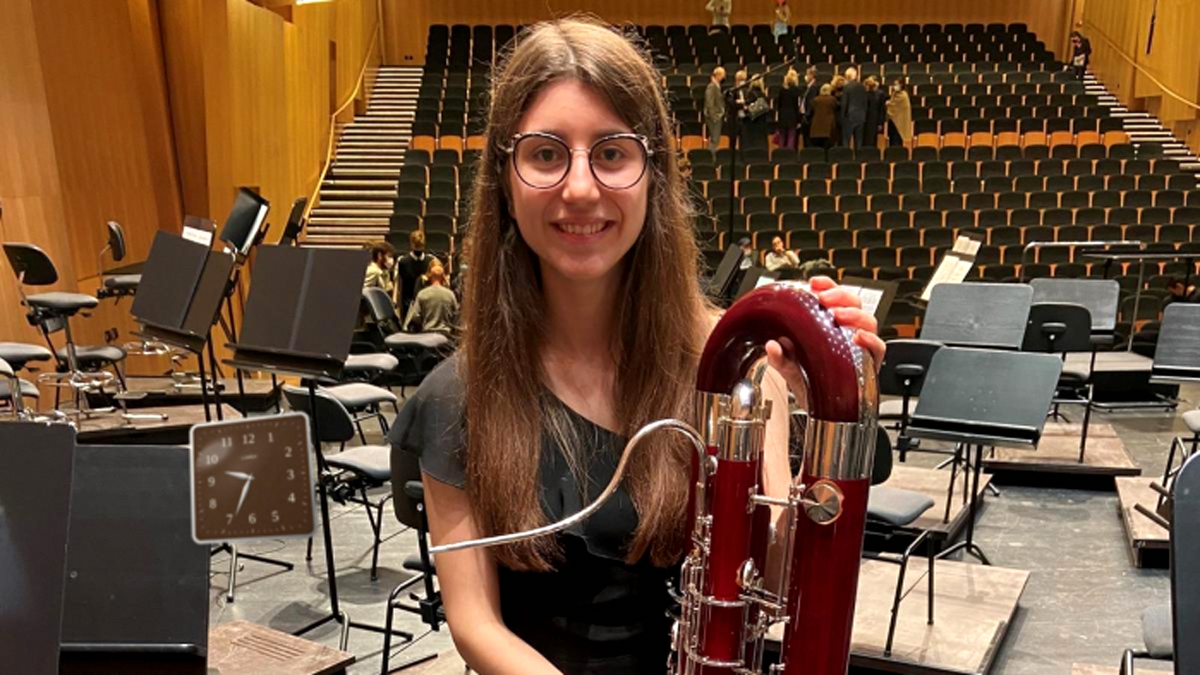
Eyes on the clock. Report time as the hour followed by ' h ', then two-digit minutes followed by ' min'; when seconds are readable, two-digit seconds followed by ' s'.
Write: 9 h 34 min
